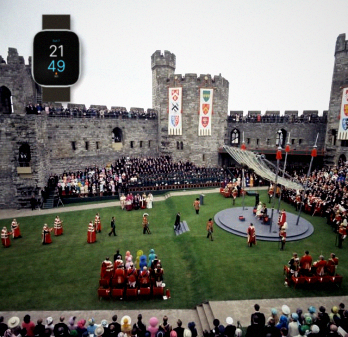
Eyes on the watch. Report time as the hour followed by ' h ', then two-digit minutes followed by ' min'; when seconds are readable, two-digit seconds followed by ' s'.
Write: 21 h 49 min
